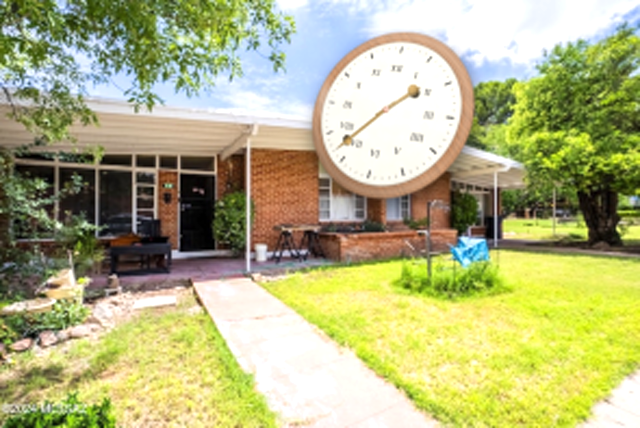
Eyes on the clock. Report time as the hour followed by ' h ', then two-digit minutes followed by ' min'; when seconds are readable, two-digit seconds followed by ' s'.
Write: 1 h 37 min
